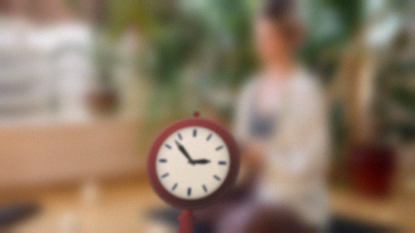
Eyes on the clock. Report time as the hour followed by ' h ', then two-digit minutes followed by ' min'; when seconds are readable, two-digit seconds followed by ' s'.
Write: 2 h 53 min
